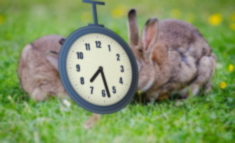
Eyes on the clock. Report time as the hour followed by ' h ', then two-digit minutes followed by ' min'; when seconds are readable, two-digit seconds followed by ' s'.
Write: 7 h 28 min
